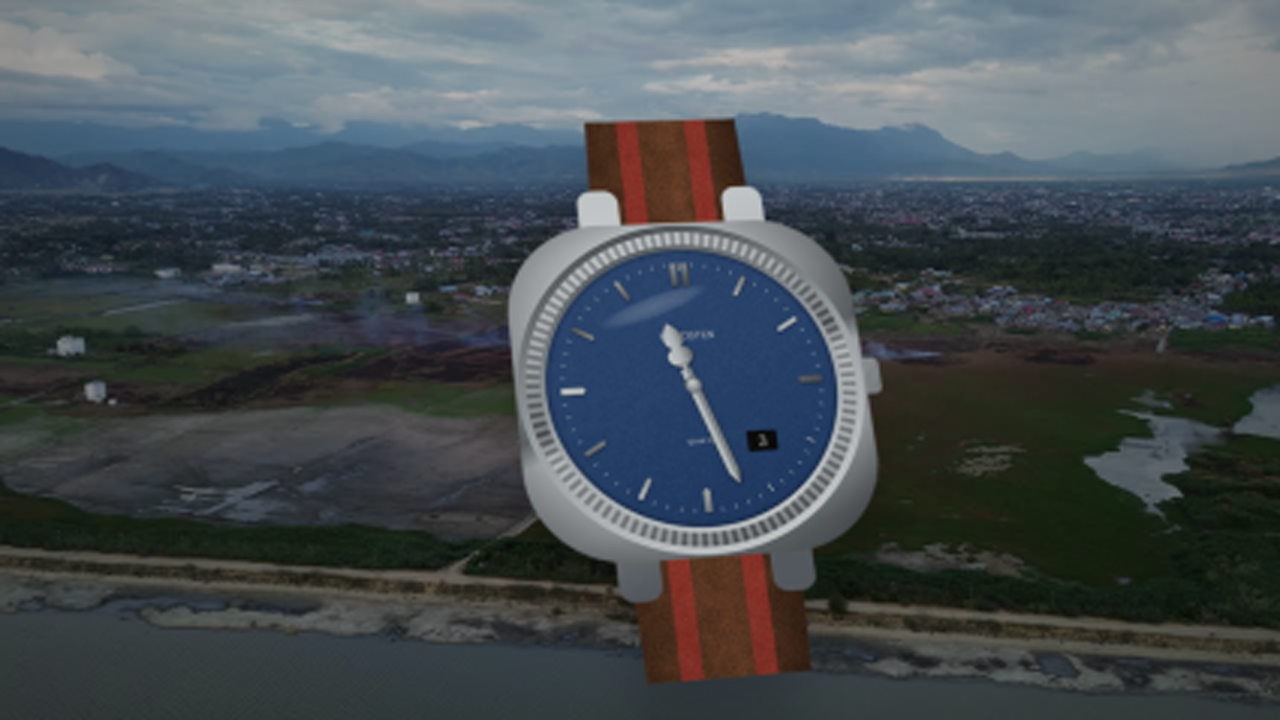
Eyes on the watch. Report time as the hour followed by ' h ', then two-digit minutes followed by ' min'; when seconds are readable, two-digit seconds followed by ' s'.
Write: 11 h 27 min
